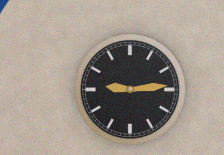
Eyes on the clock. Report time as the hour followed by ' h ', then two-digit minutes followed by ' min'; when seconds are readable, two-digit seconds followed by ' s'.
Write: 9 h 14 min
